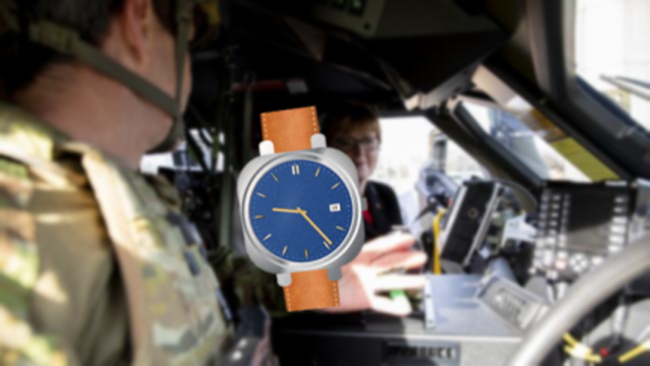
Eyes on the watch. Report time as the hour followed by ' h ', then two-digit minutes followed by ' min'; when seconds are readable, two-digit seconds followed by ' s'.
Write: 9 h 24 min
